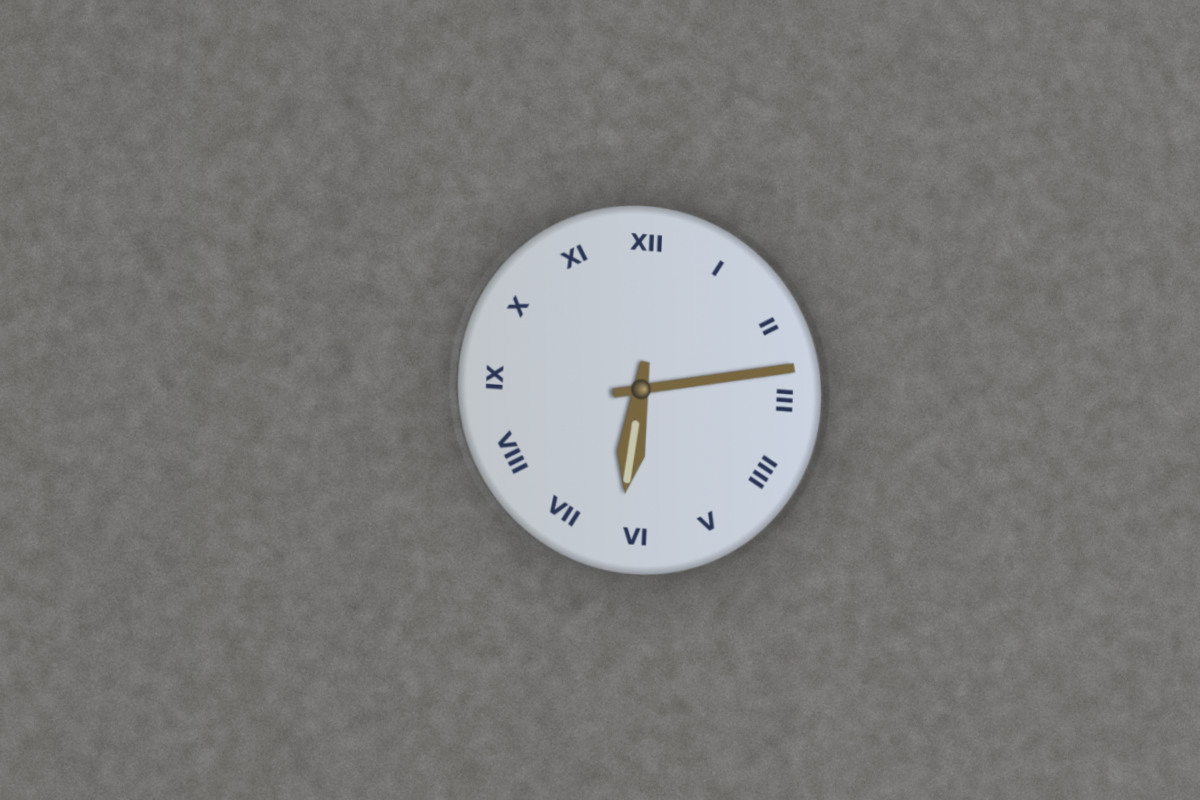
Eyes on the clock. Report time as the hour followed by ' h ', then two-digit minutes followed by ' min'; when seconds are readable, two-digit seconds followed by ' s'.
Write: 6 h 13 min
